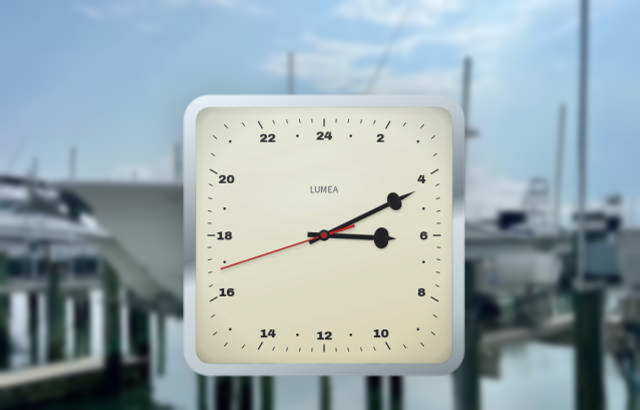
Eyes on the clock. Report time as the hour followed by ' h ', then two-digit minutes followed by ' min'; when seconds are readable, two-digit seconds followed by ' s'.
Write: 6 h 10 min 42 s
